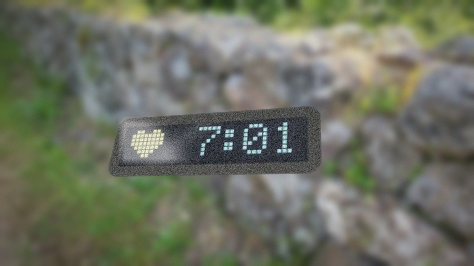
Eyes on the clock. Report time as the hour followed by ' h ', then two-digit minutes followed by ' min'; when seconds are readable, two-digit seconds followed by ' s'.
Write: 7 h 01 min
